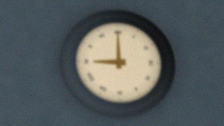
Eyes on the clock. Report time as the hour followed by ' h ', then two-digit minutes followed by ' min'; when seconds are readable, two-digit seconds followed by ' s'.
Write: 9 h 00 min
